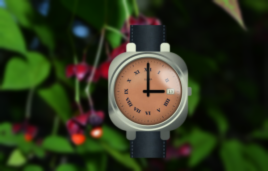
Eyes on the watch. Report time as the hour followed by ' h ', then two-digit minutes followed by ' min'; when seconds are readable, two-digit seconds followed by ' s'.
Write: 3 h 00 min
